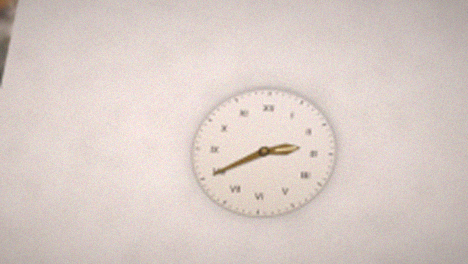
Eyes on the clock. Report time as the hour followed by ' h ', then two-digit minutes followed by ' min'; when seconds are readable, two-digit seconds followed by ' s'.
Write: 2 h 40 min
